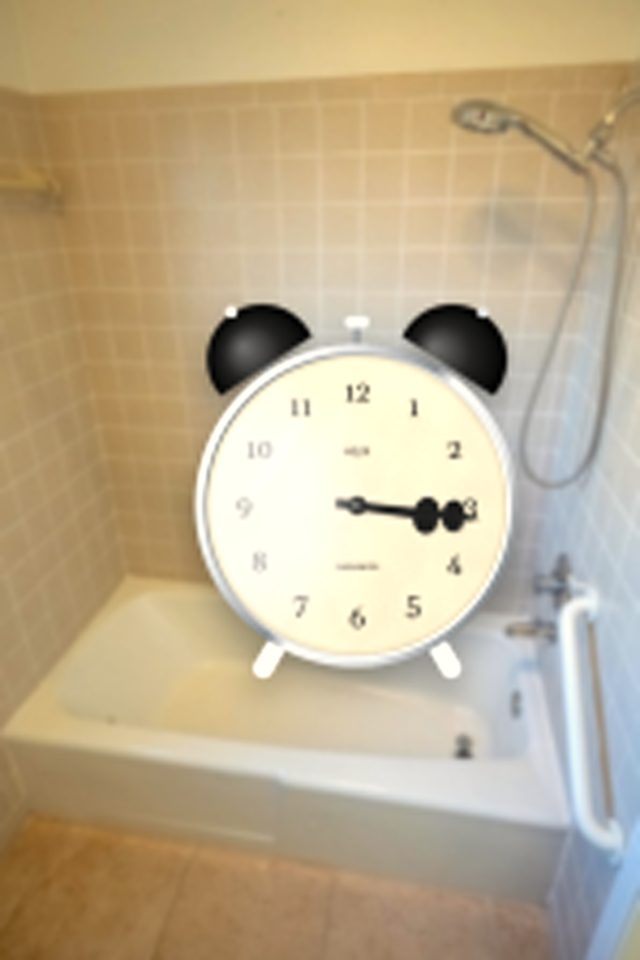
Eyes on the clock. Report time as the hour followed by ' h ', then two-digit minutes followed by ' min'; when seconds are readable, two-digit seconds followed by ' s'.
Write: 3 h 16 min
